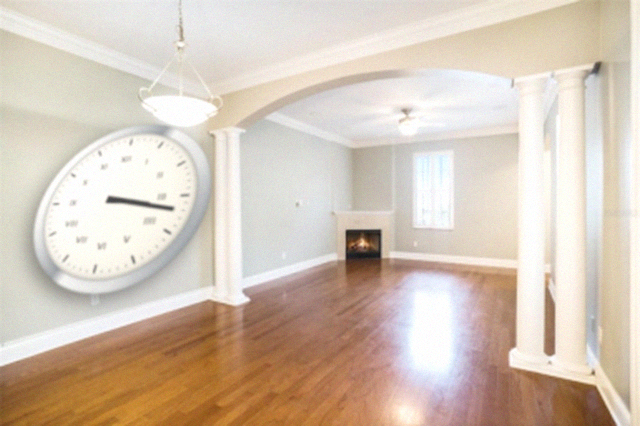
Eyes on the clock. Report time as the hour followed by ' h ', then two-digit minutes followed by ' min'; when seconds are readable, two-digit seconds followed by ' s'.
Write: 3 h 17 min
